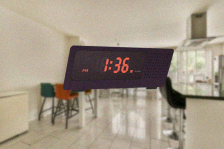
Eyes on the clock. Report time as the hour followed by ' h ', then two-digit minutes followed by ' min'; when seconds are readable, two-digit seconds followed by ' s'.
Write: 1 h 36 min
